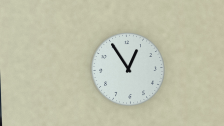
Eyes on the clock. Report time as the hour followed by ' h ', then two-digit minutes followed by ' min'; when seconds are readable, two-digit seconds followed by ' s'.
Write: 12 h 55 min
